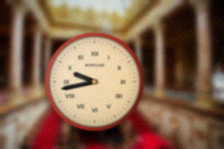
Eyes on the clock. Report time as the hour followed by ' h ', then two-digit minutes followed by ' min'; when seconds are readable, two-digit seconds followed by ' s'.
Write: 9 h 43 min
